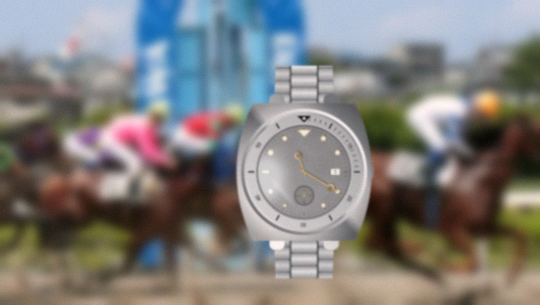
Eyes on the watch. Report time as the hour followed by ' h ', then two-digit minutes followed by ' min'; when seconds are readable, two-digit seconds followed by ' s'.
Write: 11 h 20 min
